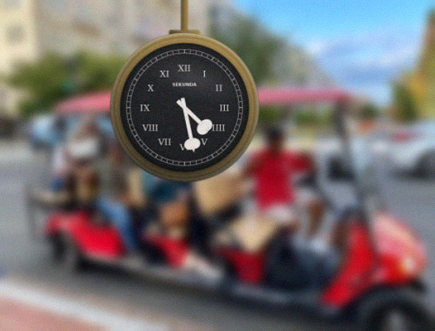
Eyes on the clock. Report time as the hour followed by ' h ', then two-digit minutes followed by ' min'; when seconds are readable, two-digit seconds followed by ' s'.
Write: 4 h 28 min
